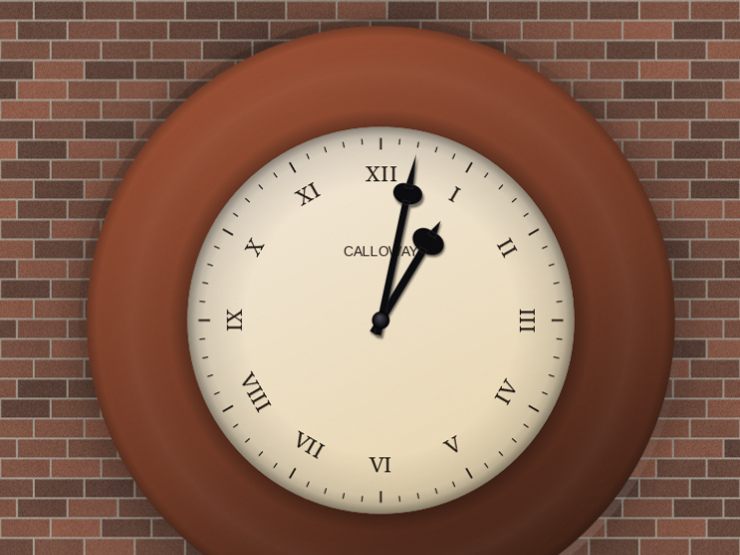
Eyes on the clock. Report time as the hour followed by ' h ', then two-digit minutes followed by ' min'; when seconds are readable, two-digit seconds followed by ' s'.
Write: 1 h 02 min
